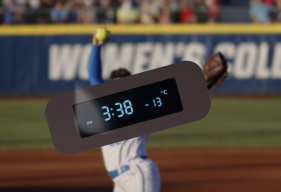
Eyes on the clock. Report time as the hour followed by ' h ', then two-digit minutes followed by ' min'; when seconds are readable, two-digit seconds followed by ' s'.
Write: 3 h 38 min
